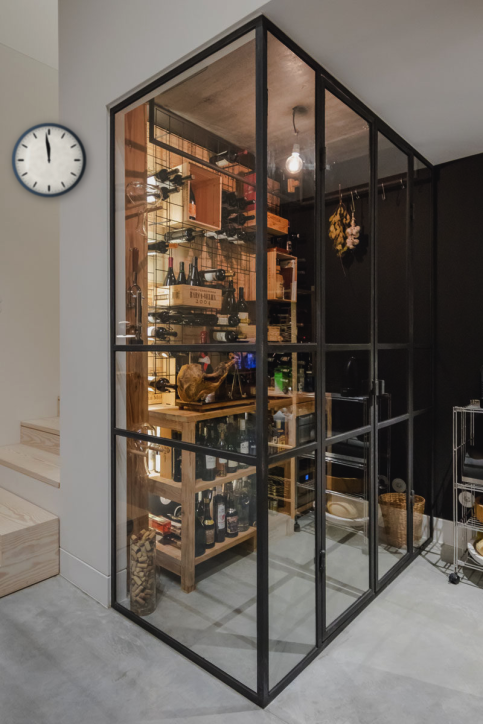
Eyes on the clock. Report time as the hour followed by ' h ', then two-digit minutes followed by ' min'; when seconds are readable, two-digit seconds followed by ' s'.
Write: 11 h 59 min
